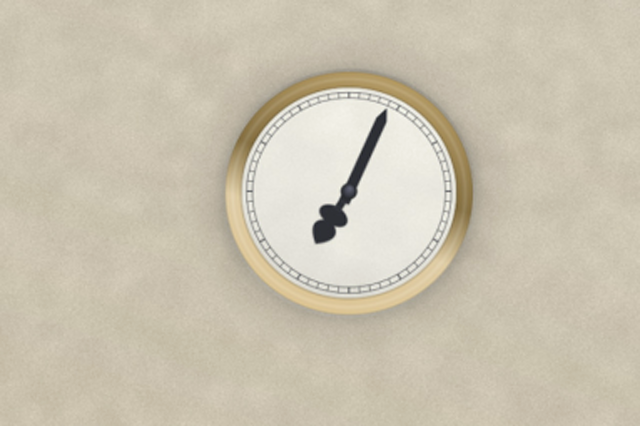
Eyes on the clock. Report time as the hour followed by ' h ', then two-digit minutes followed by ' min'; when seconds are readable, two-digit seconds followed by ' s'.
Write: 7 h 04 min
